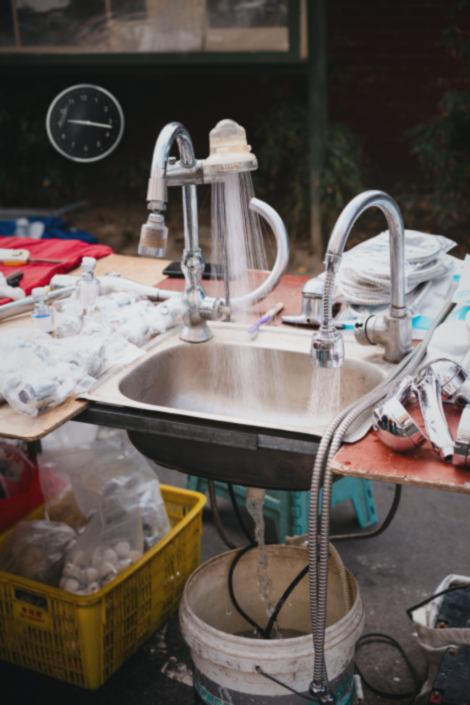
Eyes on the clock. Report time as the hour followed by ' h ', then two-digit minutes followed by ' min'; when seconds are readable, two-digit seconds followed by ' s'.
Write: 9 h 17 min
